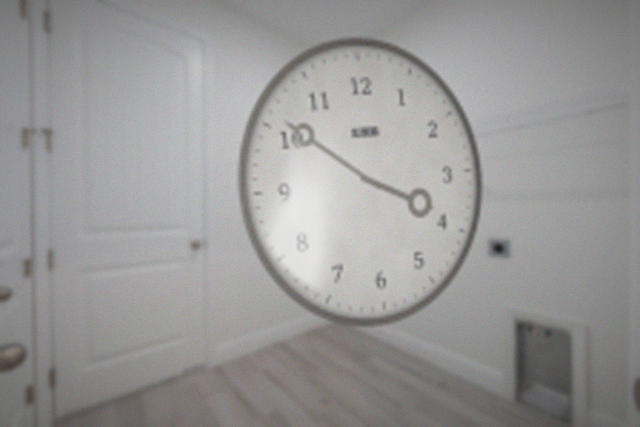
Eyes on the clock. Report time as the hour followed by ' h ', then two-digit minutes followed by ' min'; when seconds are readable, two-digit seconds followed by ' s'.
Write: 3 h 51 min
